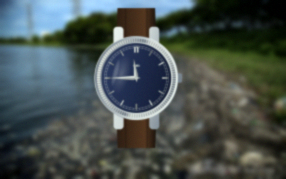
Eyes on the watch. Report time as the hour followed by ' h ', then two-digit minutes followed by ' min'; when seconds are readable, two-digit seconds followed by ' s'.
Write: 11 h 45 min
